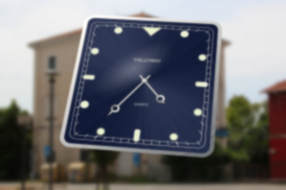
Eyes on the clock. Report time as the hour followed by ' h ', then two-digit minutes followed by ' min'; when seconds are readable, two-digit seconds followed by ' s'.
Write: 4 h 36 min
